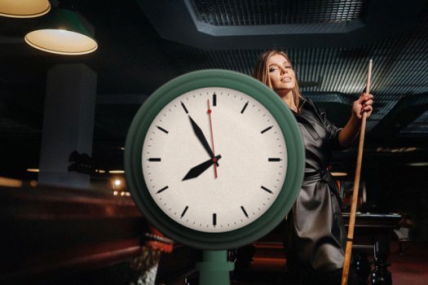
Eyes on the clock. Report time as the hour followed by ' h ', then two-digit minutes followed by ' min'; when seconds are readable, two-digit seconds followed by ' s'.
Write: 7 h 54 min 59 s
